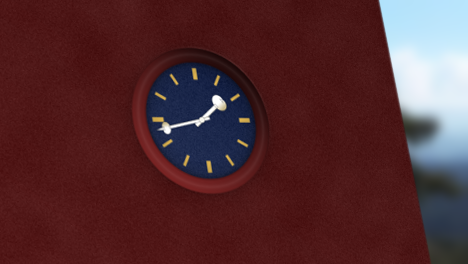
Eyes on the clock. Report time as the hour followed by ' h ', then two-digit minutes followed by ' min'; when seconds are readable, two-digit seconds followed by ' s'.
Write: 1 h 43 min
